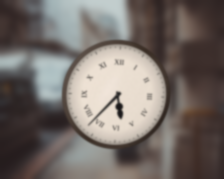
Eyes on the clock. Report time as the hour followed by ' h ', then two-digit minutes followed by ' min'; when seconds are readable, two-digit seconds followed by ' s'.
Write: 5 h 37 min
